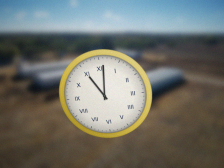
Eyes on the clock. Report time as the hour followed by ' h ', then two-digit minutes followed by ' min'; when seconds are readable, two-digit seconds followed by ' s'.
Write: 11 h 01 min
